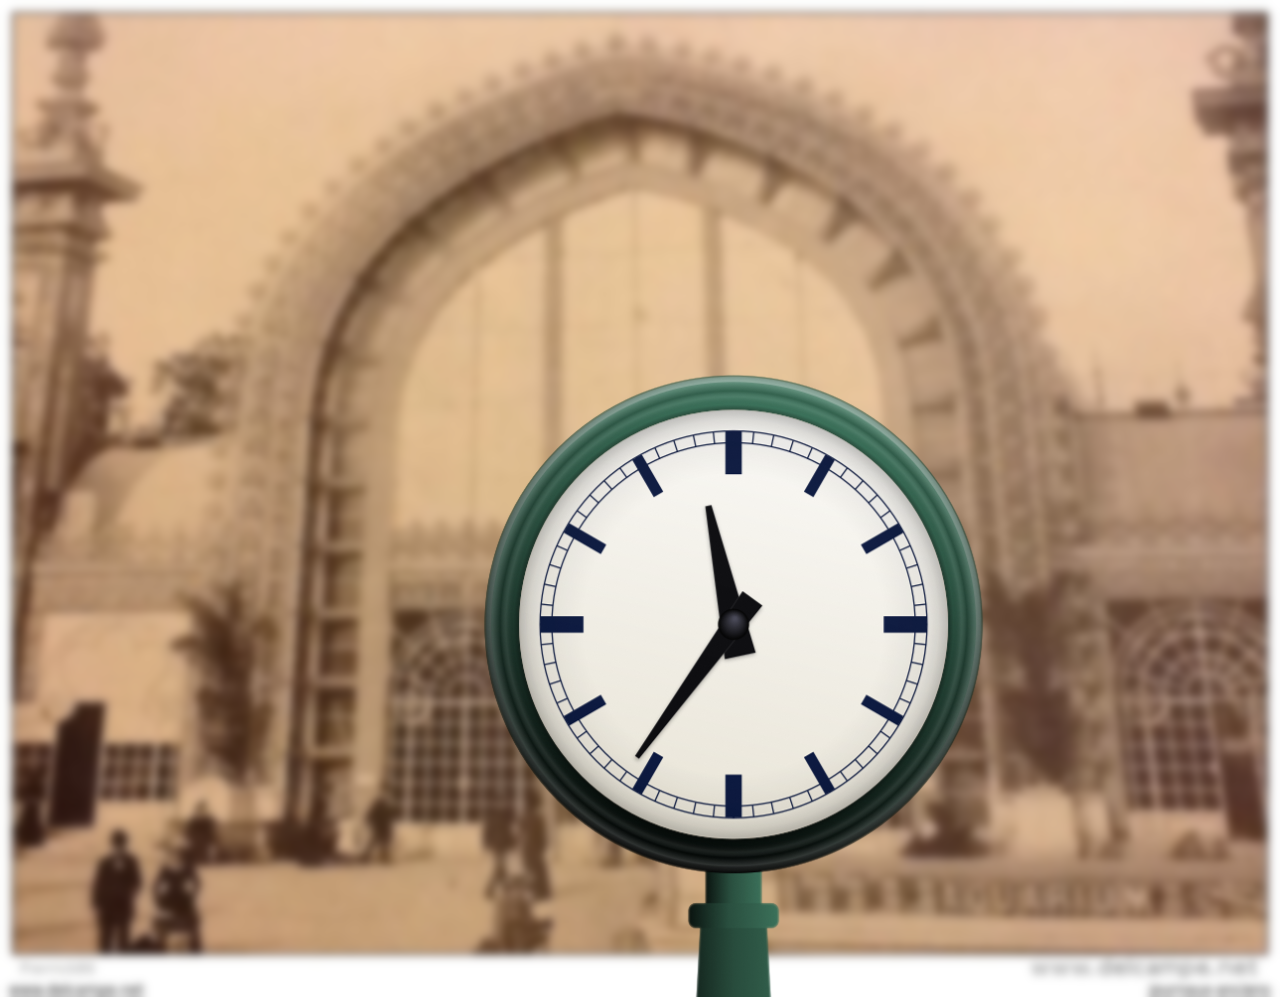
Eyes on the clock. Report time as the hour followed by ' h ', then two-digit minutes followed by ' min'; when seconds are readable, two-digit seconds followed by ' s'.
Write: 11 h 36 min
